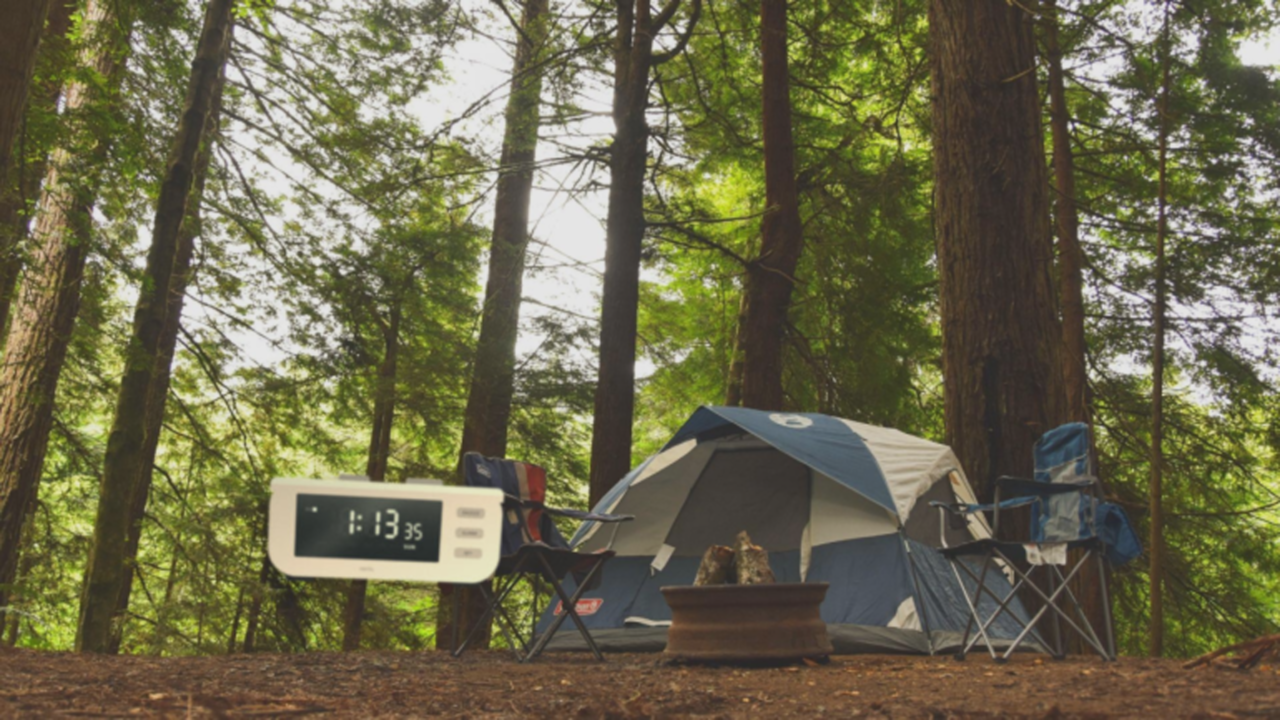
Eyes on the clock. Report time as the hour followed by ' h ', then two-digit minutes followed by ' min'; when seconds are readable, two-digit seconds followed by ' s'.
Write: 1 h 13 min 35 s
